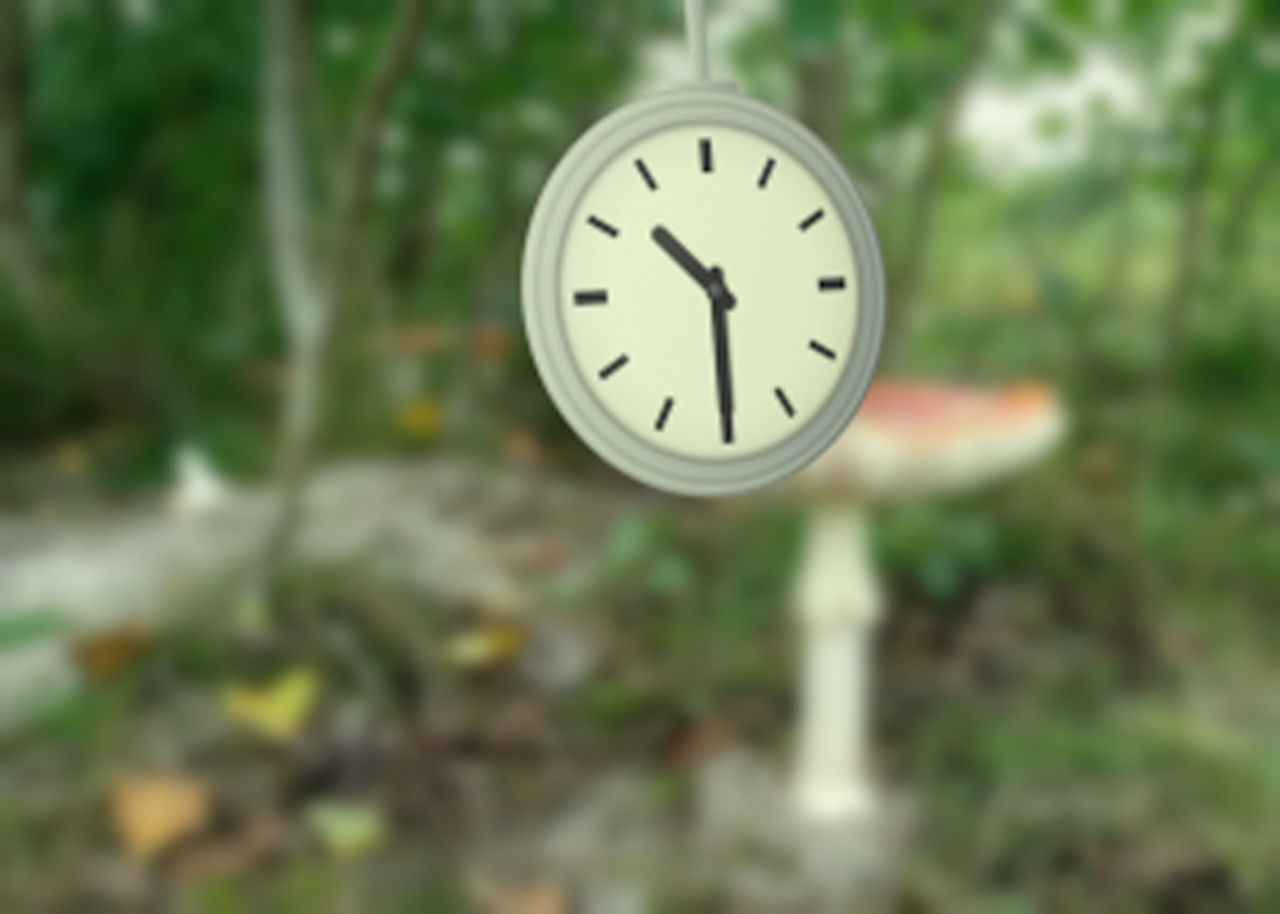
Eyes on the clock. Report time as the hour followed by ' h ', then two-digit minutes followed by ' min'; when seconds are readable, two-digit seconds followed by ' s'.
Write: 10 h 30 min
